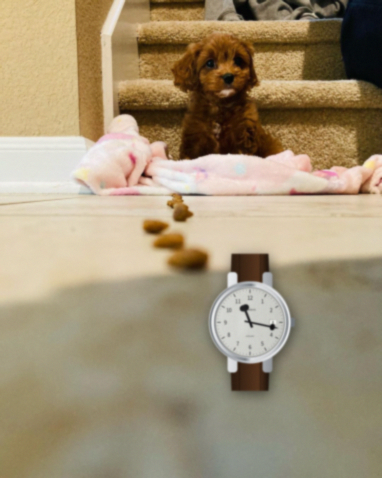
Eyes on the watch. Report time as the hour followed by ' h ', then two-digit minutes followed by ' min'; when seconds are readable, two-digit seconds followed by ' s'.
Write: 11 h 17 min
